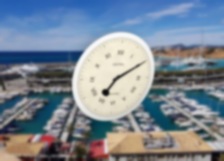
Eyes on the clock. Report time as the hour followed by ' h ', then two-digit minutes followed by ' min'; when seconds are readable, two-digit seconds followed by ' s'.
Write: 7 h 10 min
